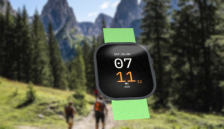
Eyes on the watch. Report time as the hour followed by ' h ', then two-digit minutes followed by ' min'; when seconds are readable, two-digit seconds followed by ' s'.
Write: 7 h 11 min
